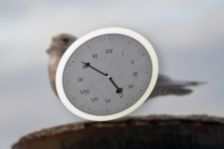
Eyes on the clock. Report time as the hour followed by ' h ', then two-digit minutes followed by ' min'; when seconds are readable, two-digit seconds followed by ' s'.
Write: 4 h 51 min
